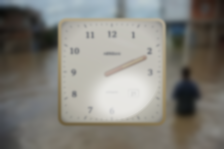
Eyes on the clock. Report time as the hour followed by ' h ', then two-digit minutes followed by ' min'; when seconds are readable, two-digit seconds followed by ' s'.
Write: 2 h 11 min
